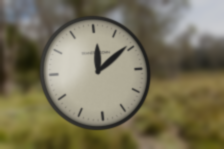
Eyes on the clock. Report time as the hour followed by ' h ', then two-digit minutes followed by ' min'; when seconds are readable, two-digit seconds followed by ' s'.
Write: 12 h 09 min
